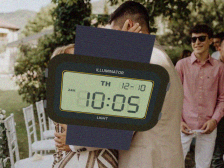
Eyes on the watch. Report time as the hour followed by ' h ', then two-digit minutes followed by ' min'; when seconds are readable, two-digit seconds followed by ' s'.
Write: 10 h 05 min
